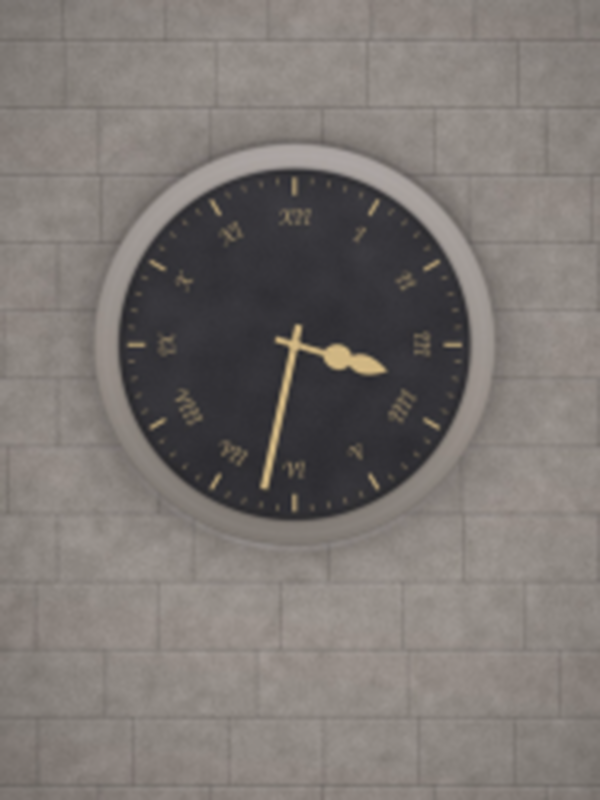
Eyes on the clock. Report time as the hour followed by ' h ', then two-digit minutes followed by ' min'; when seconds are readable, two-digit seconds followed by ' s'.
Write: 3 h 32 min
